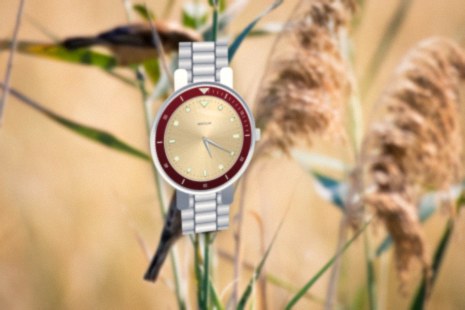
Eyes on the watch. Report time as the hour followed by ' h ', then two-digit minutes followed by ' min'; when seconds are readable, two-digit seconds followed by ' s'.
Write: 5 h 20 min
